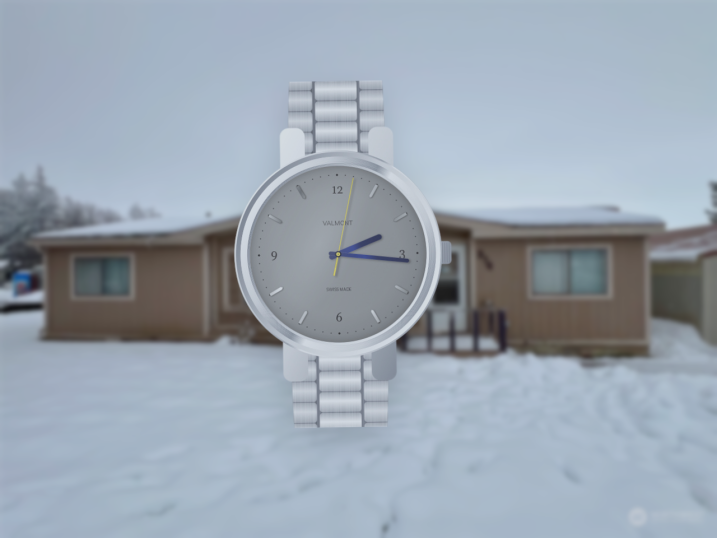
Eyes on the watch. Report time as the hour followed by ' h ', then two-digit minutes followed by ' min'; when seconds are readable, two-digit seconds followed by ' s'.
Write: 2 h 16 min 02 s
